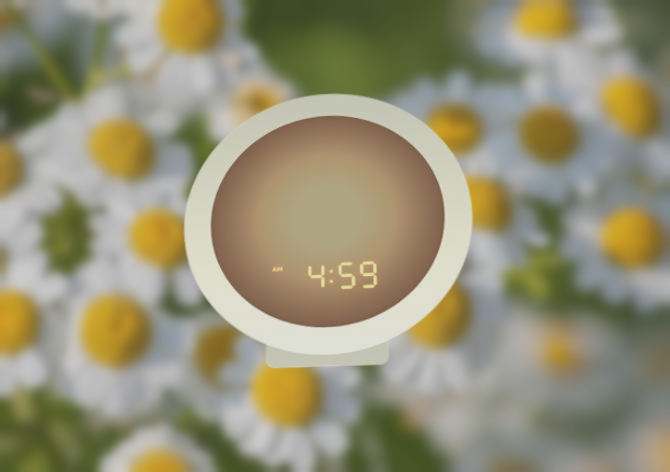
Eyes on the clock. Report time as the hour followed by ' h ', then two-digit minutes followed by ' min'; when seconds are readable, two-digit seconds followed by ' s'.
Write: 4 h 59 min
